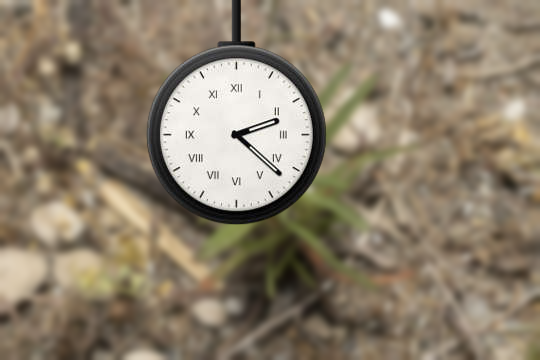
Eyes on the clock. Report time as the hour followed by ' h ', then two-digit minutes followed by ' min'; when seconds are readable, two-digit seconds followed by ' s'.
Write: 2 h 22 min
